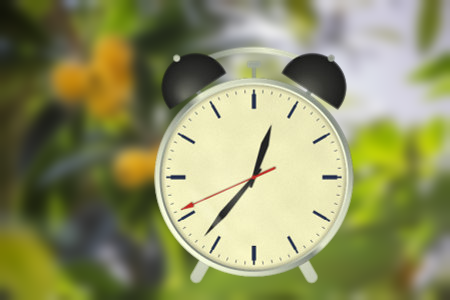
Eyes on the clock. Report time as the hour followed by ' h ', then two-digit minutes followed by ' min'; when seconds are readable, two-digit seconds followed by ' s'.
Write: 12 h 36 min 41 s
